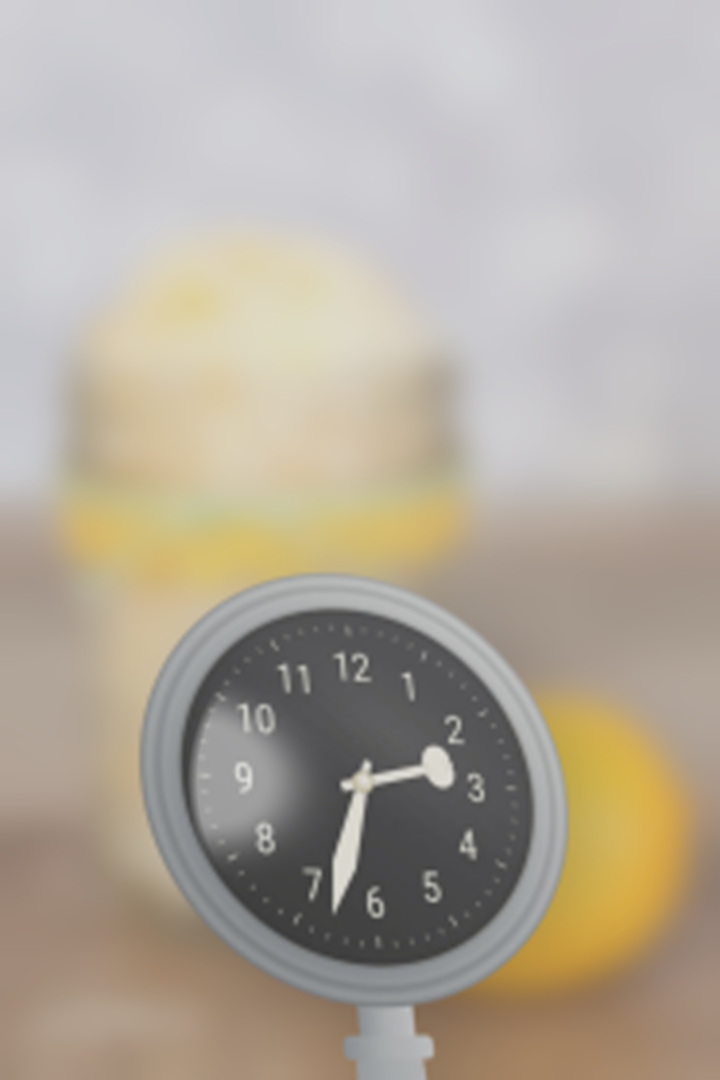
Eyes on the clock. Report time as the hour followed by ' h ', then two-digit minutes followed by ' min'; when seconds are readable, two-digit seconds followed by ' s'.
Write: 2 h 33 min
